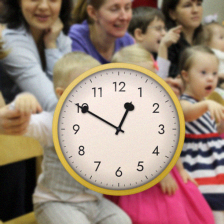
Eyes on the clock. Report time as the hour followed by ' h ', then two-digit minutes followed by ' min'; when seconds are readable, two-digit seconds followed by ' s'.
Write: 12 h 50 min
